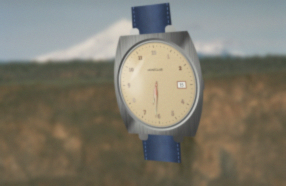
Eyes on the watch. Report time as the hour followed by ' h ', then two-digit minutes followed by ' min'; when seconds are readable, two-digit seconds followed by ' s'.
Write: 6 h 31 min
